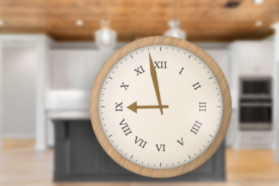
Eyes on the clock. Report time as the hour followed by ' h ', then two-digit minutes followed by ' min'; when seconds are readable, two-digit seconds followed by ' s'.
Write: 8 h 58 min
